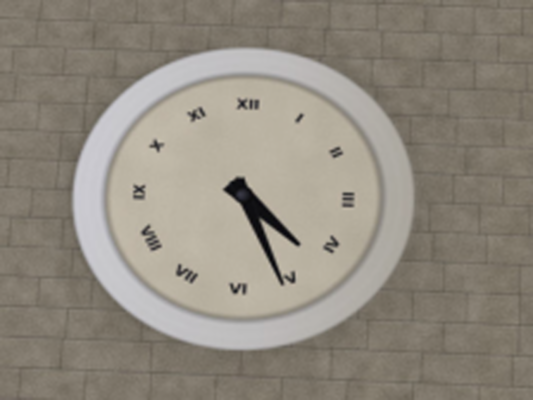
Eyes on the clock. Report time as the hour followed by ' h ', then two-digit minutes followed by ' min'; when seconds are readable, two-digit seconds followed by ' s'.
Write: 4 h 26 min
